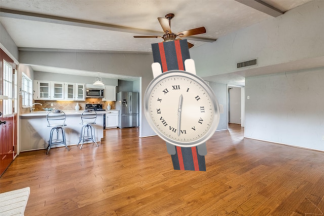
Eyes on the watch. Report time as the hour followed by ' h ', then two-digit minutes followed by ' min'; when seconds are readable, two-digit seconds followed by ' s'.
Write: 12 h 32 min
